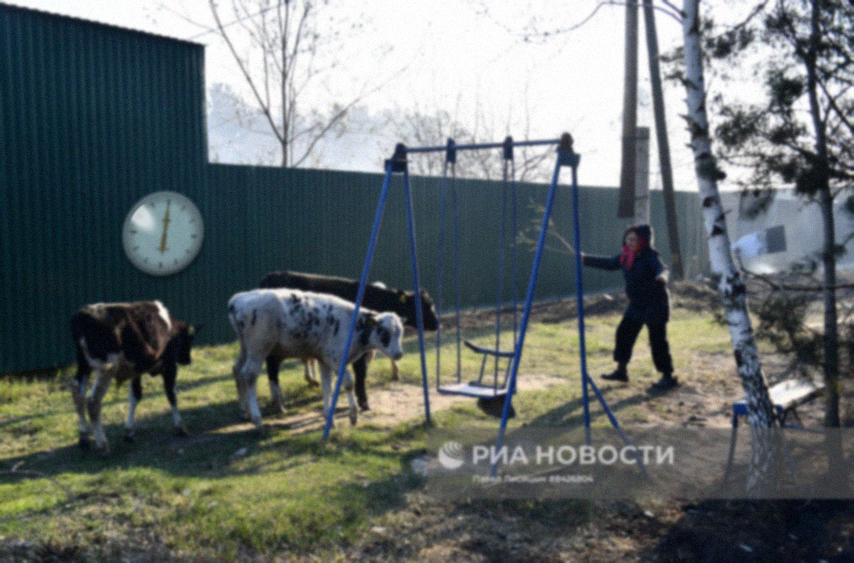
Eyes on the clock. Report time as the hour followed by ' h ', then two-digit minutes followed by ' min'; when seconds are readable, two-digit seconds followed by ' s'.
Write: 6 h 00 min
